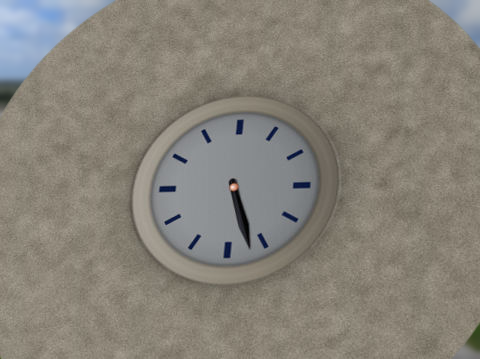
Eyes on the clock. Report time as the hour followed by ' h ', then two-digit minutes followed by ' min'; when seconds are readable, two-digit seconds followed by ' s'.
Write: 5 h 27 min
